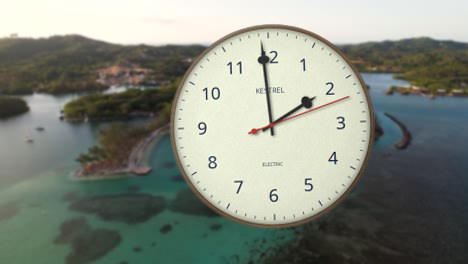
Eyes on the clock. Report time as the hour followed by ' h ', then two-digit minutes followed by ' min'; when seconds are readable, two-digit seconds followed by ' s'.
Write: 1 h 59 min 12 s
